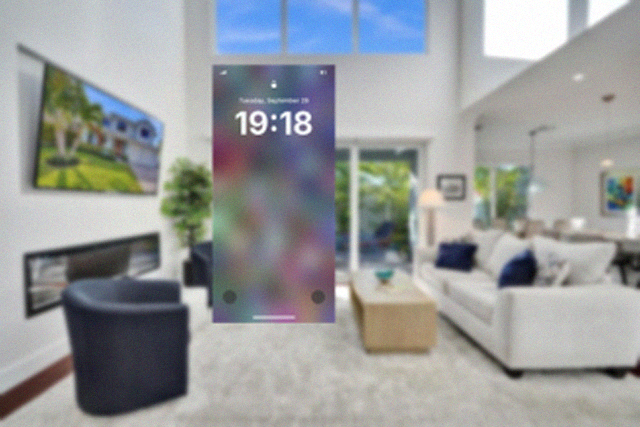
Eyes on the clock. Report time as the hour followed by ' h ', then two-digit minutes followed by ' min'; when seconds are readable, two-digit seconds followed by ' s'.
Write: 19 h 18 min
